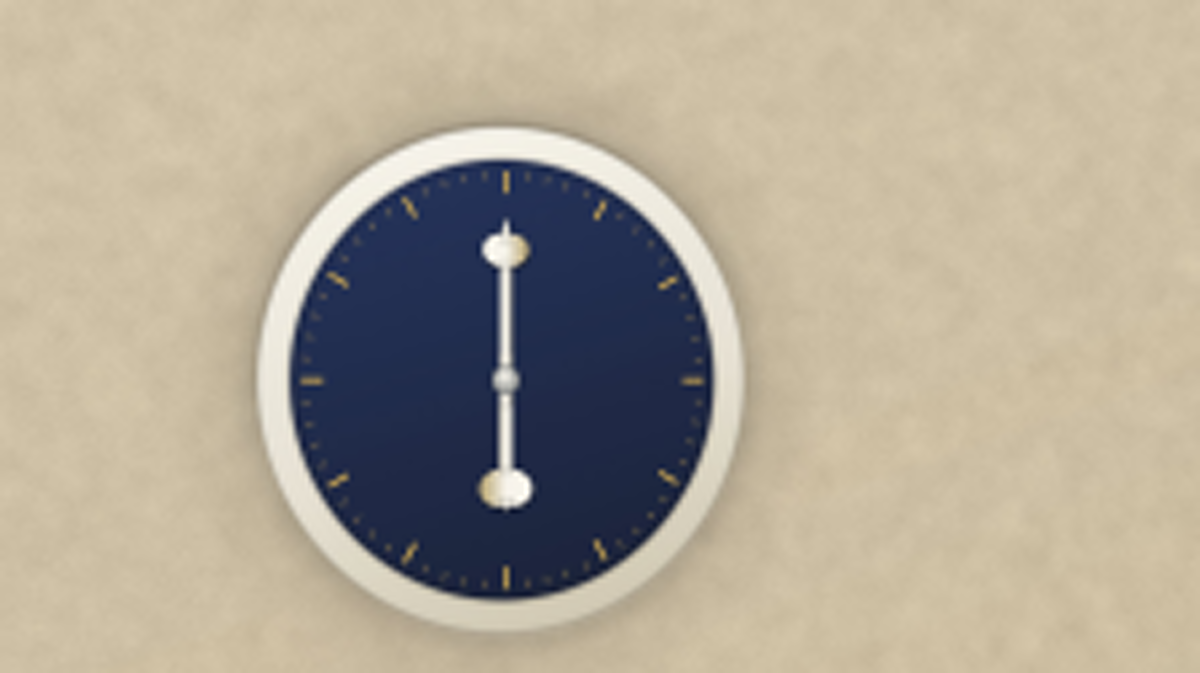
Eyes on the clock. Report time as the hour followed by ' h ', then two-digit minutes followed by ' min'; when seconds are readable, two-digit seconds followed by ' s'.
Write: 6 h 00 min
